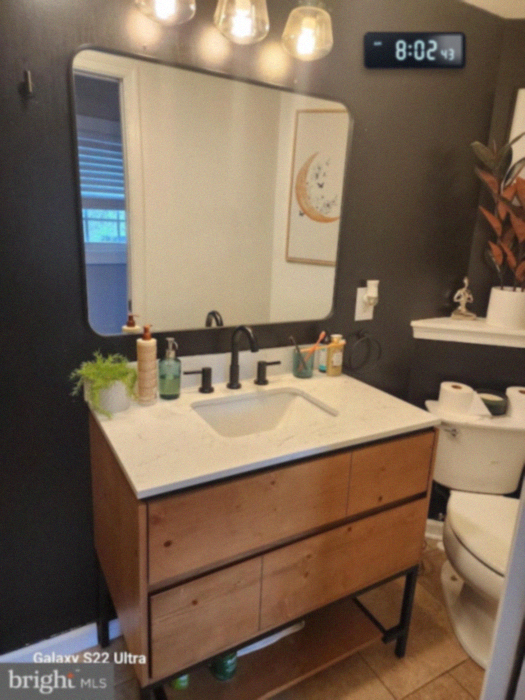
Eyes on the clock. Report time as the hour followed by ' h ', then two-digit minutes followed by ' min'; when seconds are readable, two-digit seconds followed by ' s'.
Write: 8 h 02 min 43 s
